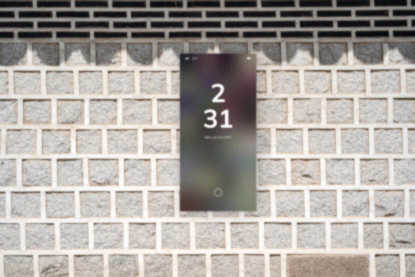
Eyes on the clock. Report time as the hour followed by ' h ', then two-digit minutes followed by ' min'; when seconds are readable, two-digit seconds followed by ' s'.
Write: 2 h 31 min
